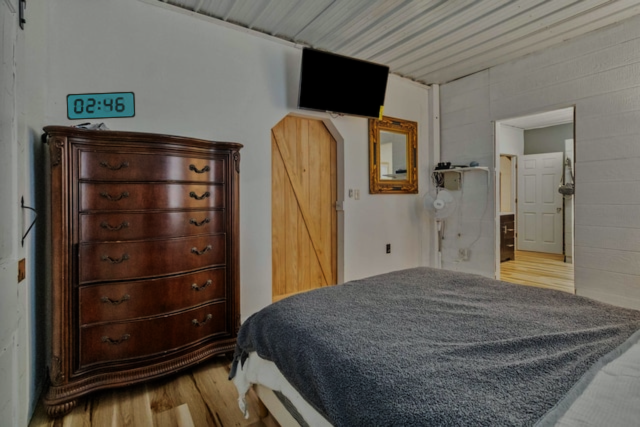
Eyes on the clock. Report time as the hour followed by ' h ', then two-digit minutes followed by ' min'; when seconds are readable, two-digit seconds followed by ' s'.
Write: 2 h 46 min
